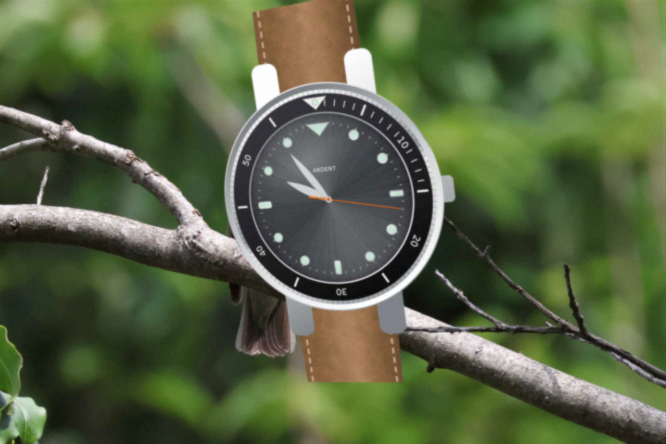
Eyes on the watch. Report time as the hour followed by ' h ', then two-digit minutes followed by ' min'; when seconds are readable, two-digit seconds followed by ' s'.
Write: 9 h 54 min 17 s
